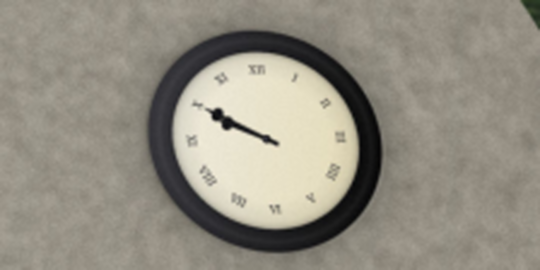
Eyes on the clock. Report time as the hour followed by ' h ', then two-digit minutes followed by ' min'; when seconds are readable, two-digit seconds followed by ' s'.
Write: 9 h 50 min
